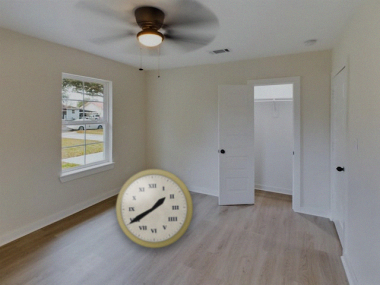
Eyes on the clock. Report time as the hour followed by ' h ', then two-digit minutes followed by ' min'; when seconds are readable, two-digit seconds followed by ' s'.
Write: 1 h 40 min
